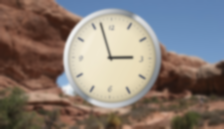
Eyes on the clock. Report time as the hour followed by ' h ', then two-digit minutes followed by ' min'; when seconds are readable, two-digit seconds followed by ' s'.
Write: 2 h 57 min
